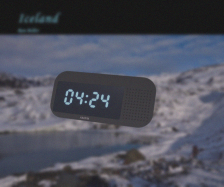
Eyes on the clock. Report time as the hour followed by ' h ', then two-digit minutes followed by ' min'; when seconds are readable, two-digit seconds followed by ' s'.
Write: 4 h 24 min
